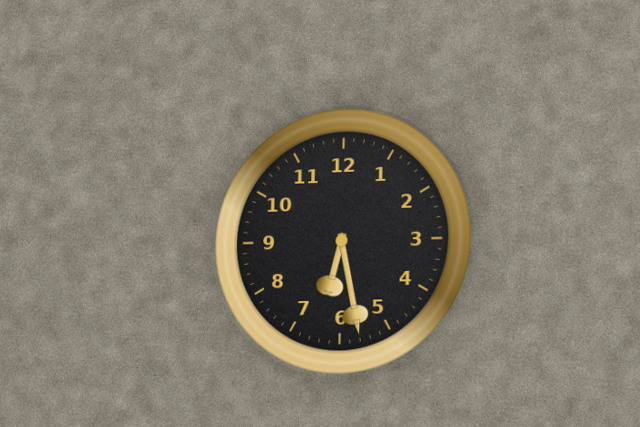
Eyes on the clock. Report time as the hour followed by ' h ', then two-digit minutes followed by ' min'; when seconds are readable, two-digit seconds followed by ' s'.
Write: 6 h 28 min
